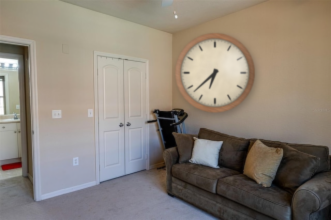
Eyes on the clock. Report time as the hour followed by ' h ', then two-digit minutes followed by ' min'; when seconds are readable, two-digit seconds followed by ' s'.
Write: 6 h 38 min
